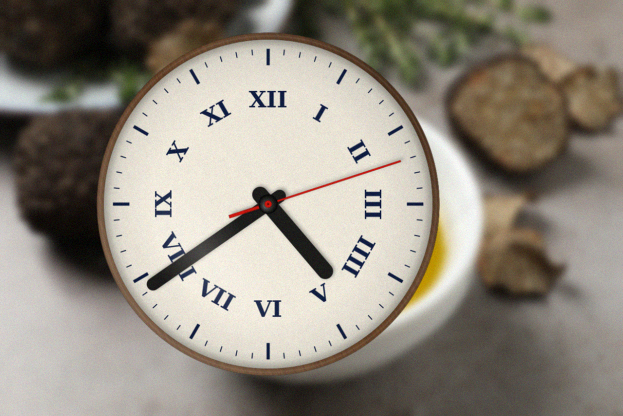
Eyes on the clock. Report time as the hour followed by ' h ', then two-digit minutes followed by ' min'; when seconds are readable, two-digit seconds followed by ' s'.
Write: 4 h 39 min 12 s
